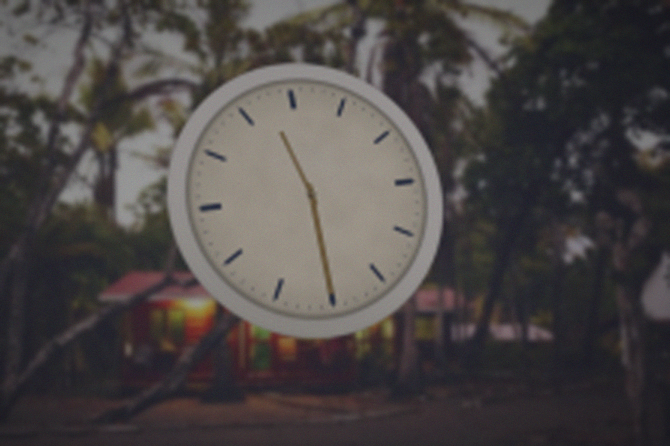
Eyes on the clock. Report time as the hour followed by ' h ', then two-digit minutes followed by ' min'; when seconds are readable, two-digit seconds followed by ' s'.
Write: 11 h 30 min
